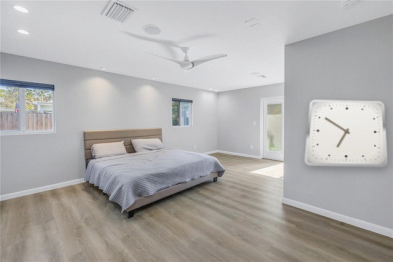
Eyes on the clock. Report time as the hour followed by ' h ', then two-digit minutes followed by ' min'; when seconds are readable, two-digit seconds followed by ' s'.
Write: 6 h 51 min
